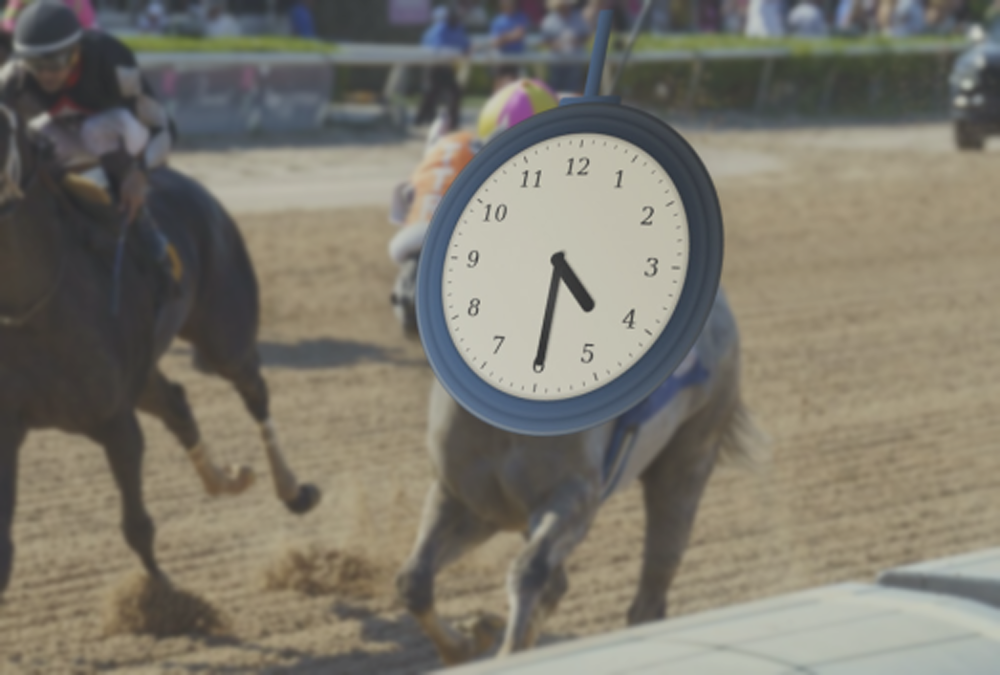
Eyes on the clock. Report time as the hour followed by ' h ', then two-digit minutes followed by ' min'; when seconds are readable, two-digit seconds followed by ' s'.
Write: 4 h 30 min
